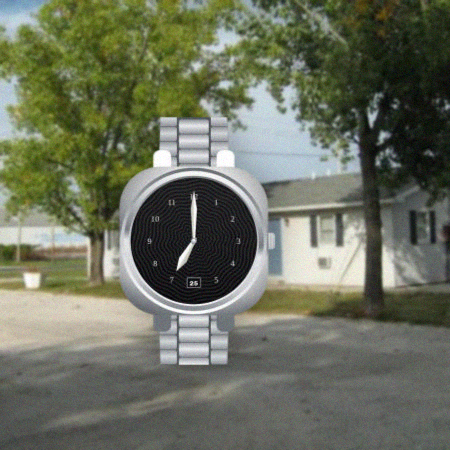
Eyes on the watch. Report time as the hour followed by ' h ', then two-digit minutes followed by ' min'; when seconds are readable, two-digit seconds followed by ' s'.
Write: 7 h 00 min
